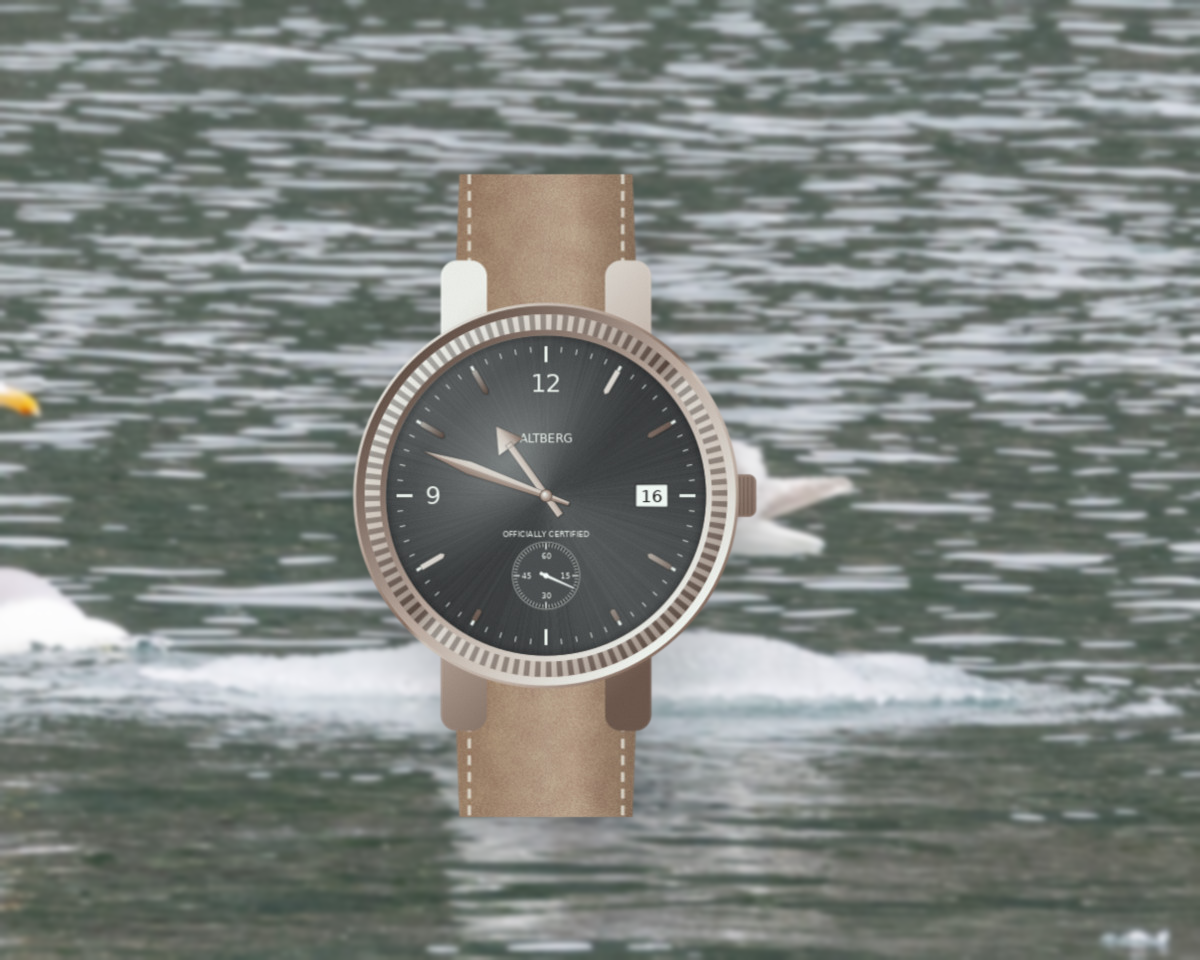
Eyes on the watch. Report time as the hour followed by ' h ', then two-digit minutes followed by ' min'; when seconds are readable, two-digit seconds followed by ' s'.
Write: 10 h 48 min 19 s
